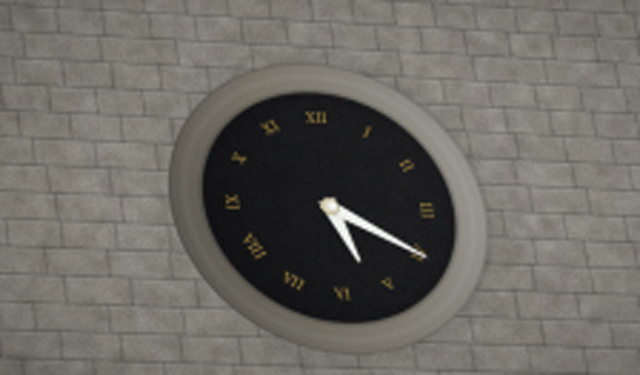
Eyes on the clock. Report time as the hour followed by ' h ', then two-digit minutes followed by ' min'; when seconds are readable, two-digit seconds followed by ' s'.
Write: 5 h 20 min
